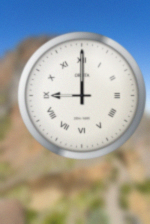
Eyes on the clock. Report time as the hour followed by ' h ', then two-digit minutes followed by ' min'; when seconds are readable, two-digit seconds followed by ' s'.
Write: 9 h 00 min
